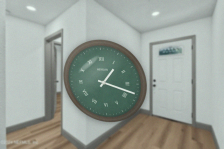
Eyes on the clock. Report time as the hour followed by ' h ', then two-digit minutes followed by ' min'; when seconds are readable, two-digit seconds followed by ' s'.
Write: 1 h 18 min
